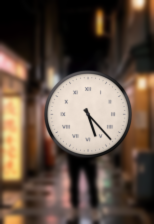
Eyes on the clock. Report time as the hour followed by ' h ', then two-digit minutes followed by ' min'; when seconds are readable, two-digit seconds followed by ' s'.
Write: 5 h 23 min
